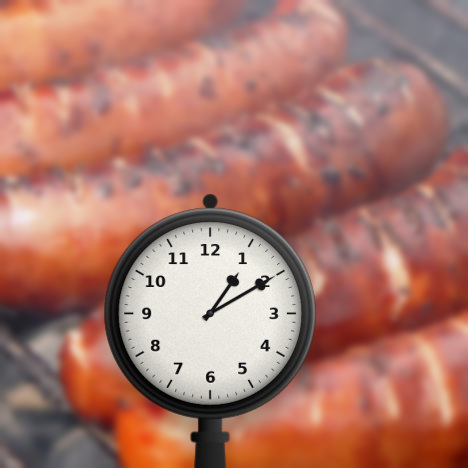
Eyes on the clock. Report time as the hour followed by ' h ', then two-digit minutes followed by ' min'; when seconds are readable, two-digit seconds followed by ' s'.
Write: 1 h 10 min
